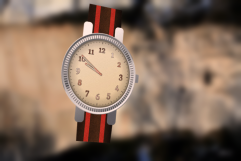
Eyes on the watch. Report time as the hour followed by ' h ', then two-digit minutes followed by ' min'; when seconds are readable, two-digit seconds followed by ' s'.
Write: 9 h 51 min
